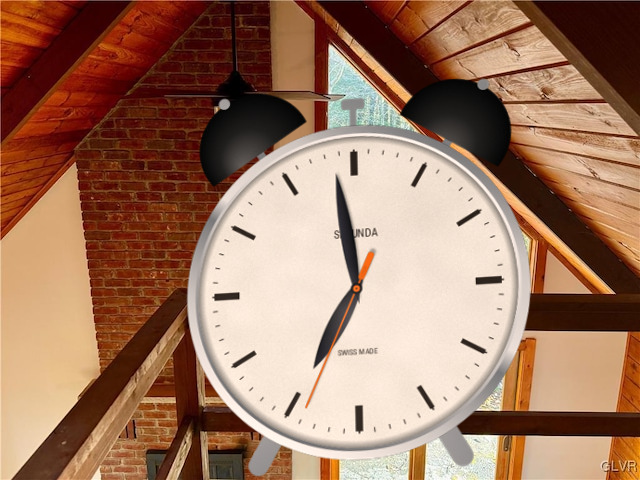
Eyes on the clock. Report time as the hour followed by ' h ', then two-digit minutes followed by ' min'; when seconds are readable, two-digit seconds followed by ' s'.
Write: 6 h 58 min 34 s
